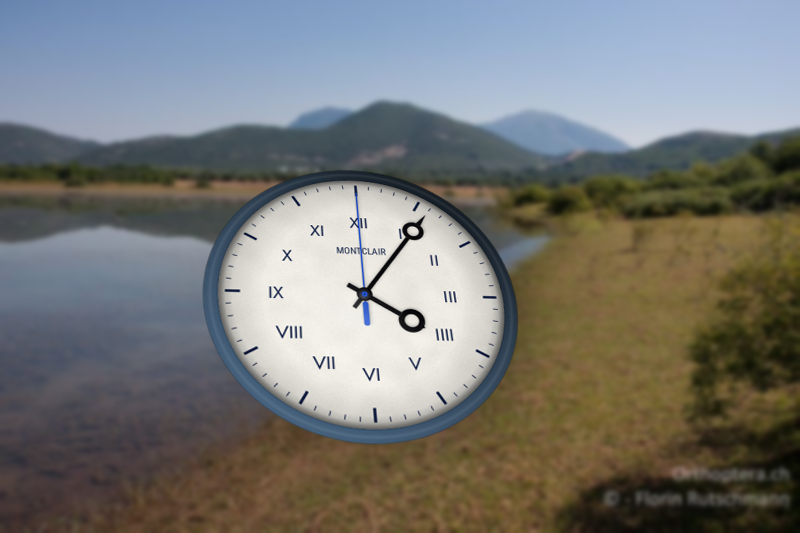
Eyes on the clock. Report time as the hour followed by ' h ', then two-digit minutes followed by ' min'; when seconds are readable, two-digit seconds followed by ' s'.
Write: 4 h 06 min 00 s
